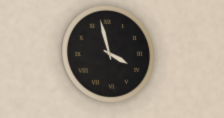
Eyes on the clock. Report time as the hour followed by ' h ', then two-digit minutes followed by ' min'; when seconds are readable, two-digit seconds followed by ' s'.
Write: 3 h 58 min
